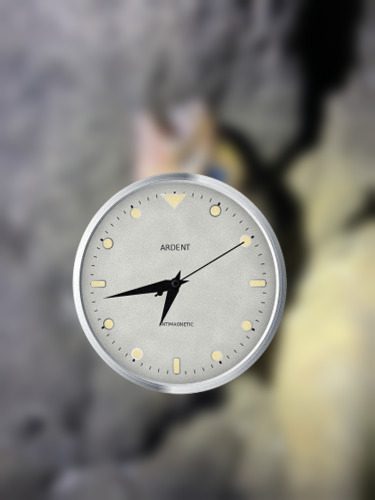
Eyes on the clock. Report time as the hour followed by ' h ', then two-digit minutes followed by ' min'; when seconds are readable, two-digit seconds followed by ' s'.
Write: 6 h 43 min 10 s
